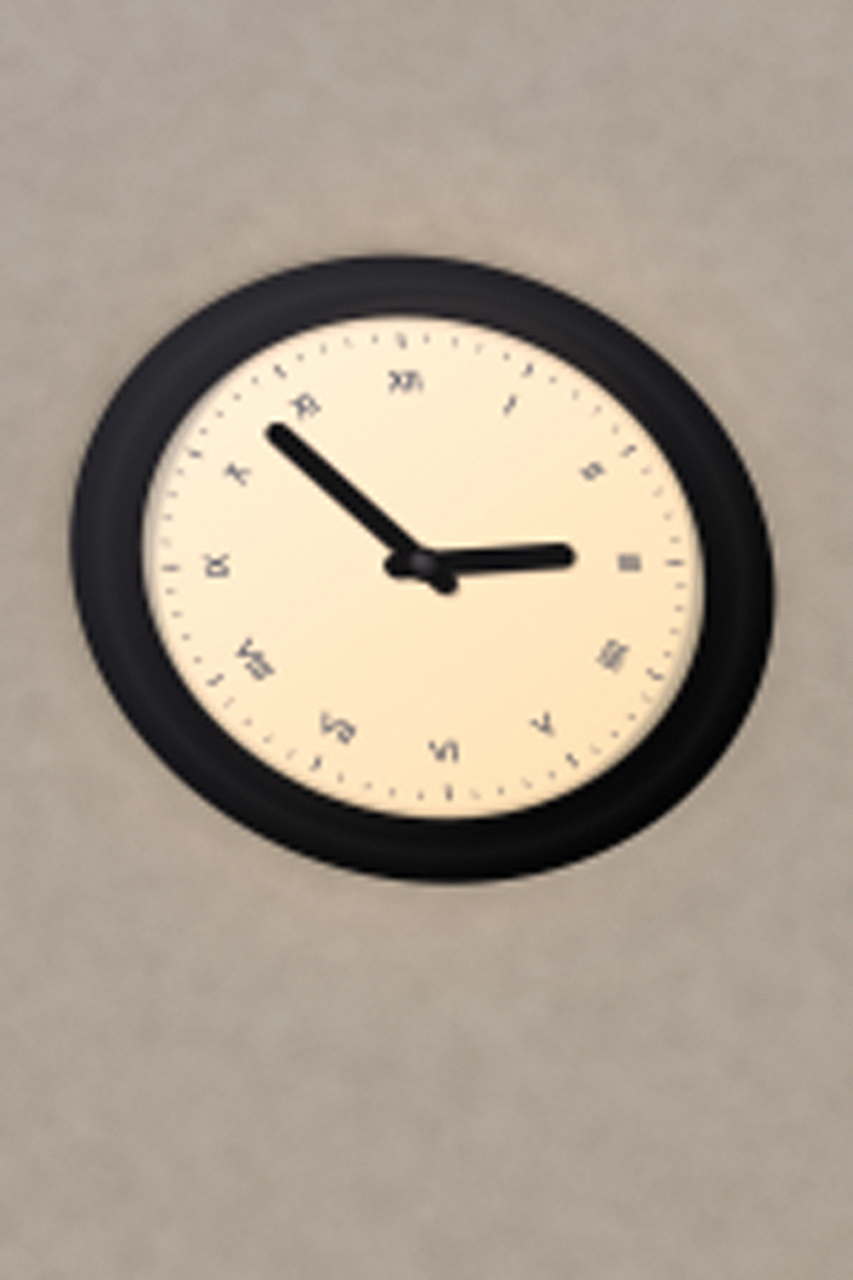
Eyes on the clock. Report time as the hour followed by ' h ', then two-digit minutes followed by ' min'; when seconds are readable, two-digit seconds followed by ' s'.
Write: 2 h 53 min
